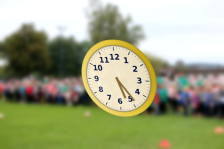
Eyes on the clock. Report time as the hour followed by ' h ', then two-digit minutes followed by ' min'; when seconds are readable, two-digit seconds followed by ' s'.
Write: 5 h 24 min
